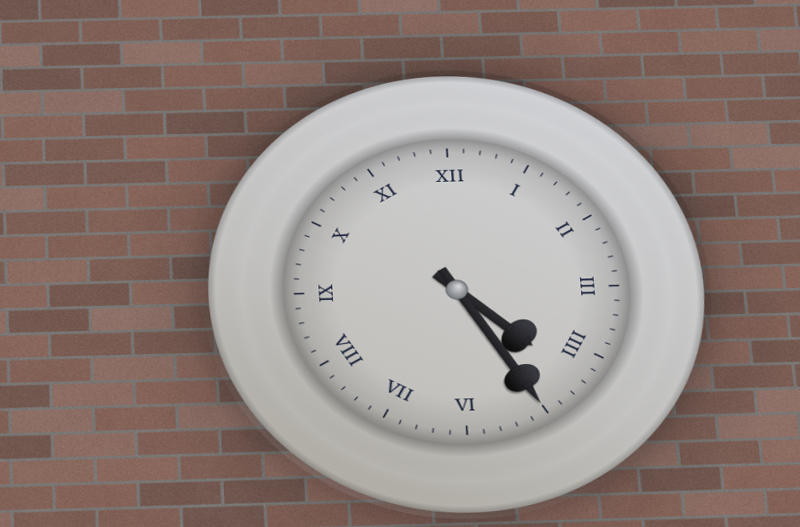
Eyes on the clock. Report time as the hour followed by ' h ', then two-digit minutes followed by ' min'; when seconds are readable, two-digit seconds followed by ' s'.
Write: 4 h 25 min
